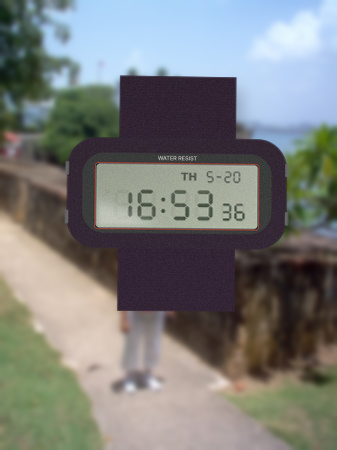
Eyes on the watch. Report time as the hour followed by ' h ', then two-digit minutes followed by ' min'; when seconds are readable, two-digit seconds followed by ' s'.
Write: 16 h 53 min 36 s
